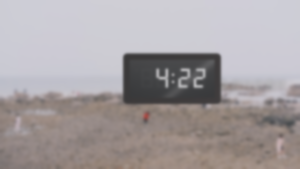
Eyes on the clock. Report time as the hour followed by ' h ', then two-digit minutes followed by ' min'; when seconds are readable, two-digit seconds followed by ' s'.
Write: 4 h 22 min
